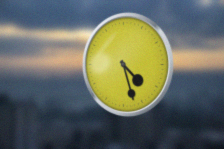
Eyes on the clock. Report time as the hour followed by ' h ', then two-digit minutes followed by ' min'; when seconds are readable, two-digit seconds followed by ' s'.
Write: 4 h 27 min
